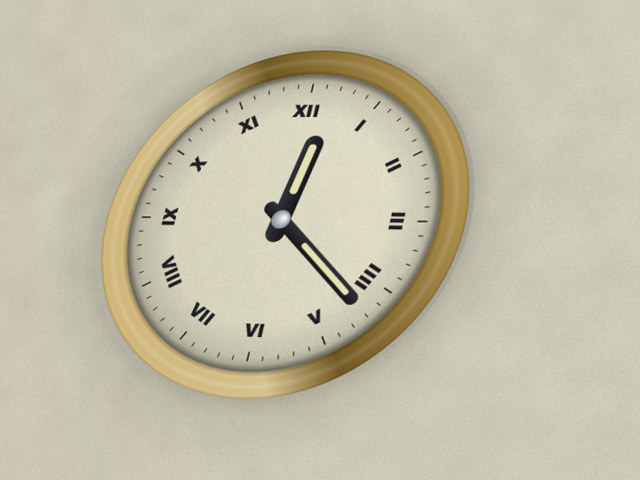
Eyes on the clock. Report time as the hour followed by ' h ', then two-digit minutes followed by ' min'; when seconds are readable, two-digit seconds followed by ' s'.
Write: 12 h 22 min
